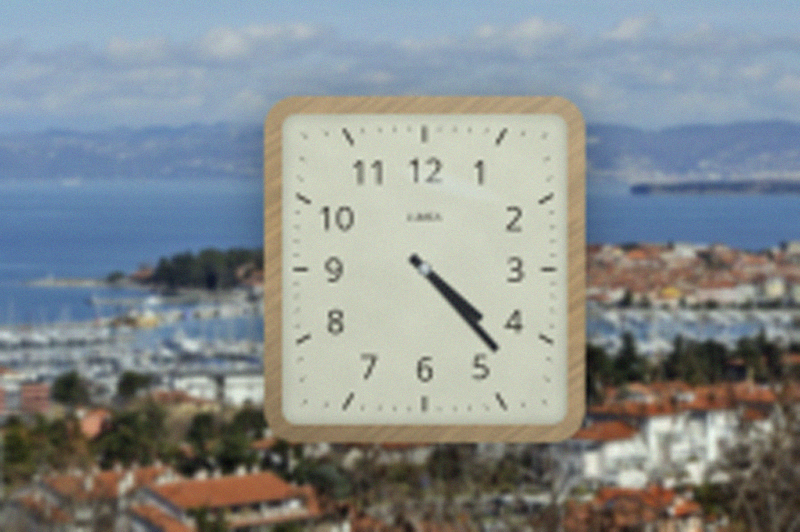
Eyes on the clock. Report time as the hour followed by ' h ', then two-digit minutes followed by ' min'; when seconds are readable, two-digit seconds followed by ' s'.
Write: 4 h 23 min
